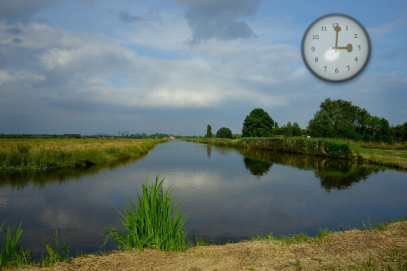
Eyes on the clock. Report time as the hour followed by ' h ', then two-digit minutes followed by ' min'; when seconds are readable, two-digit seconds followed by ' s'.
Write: 3 h 01 min
